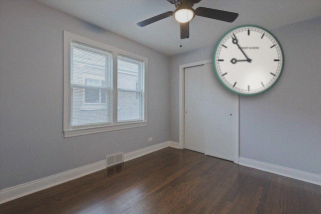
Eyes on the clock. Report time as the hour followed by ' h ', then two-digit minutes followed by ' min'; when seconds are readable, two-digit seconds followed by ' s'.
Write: 8 h 54 min
